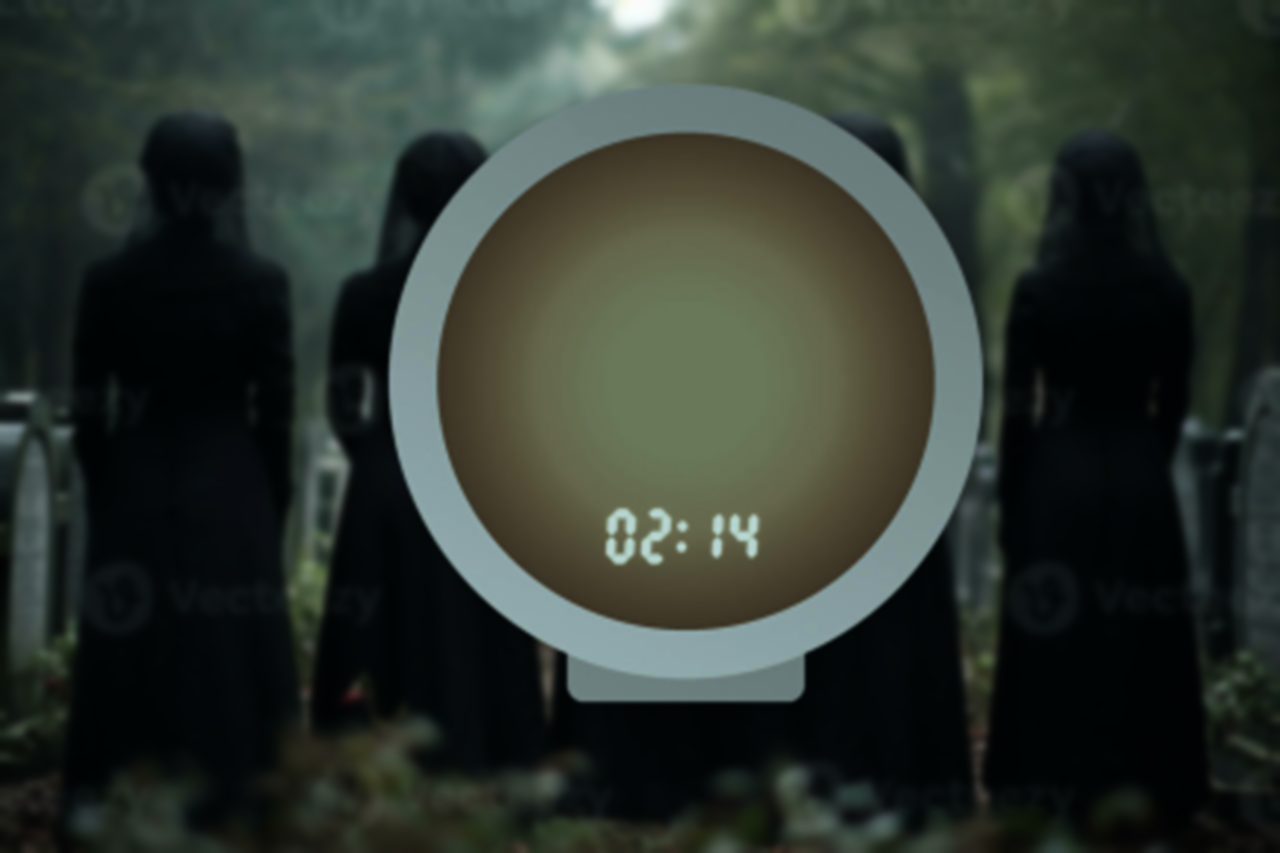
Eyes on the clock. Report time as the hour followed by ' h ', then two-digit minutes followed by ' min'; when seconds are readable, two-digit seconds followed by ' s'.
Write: 2 h 14 min
